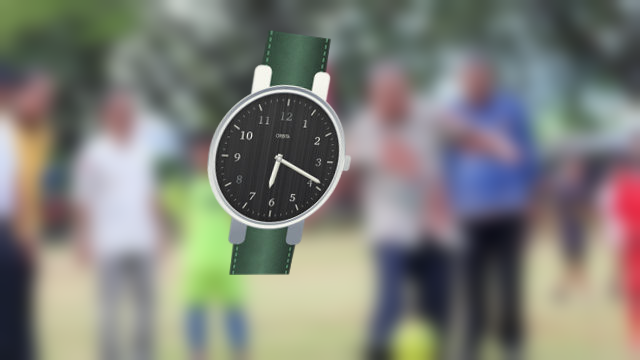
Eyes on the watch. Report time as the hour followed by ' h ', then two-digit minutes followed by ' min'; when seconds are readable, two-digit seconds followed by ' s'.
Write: 6 h 19 min
